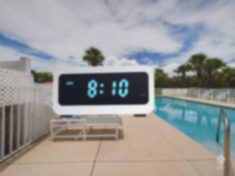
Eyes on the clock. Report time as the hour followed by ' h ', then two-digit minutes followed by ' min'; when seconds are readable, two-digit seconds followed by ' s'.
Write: 8 h 10 min
